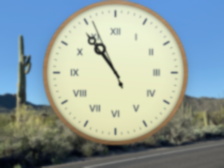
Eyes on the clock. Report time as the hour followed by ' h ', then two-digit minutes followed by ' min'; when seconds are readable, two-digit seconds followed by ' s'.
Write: 10 h 53 min 56 s
